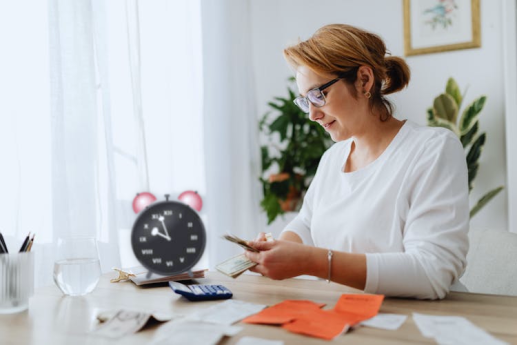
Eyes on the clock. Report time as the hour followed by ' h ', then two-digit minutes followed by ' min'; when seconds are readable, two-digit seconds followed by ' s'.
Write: 9 h 57 min
